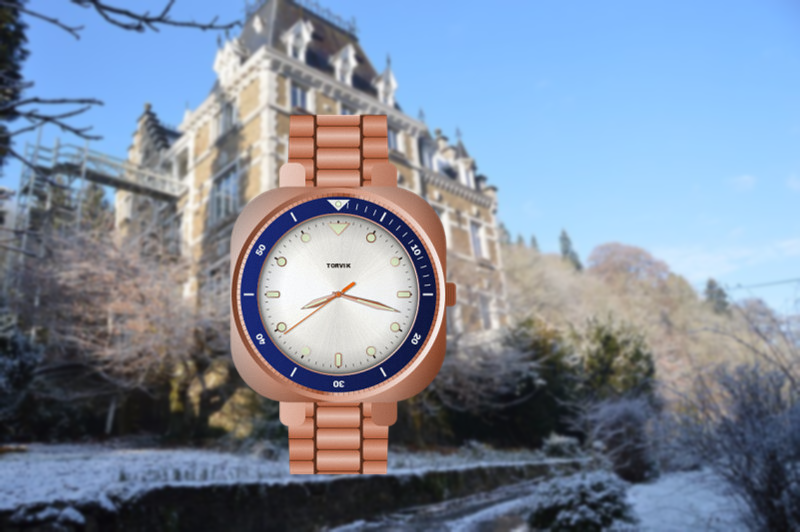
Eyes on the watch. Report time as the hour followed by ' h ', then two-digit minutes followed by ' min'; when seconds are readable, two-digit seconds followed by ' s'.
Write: 8 h 17 min 39 s
